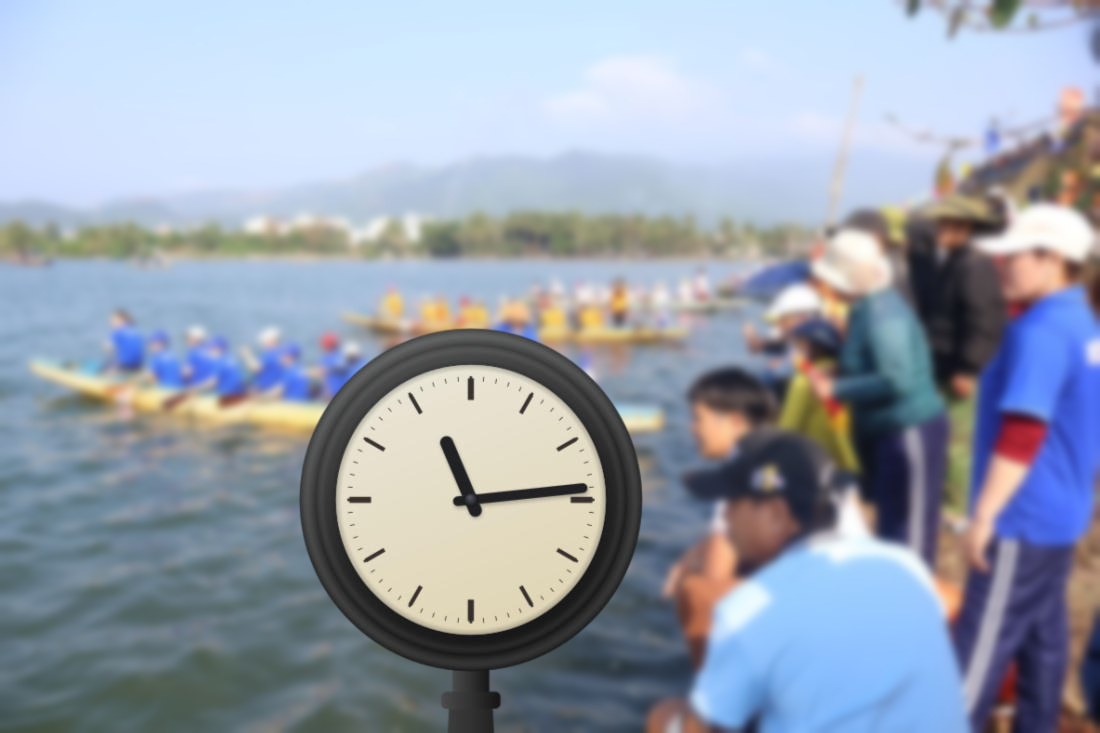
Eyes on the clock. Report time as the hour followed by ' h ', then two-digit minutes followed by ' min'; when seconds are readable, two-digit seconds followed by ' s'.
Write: 11 h 14 min
